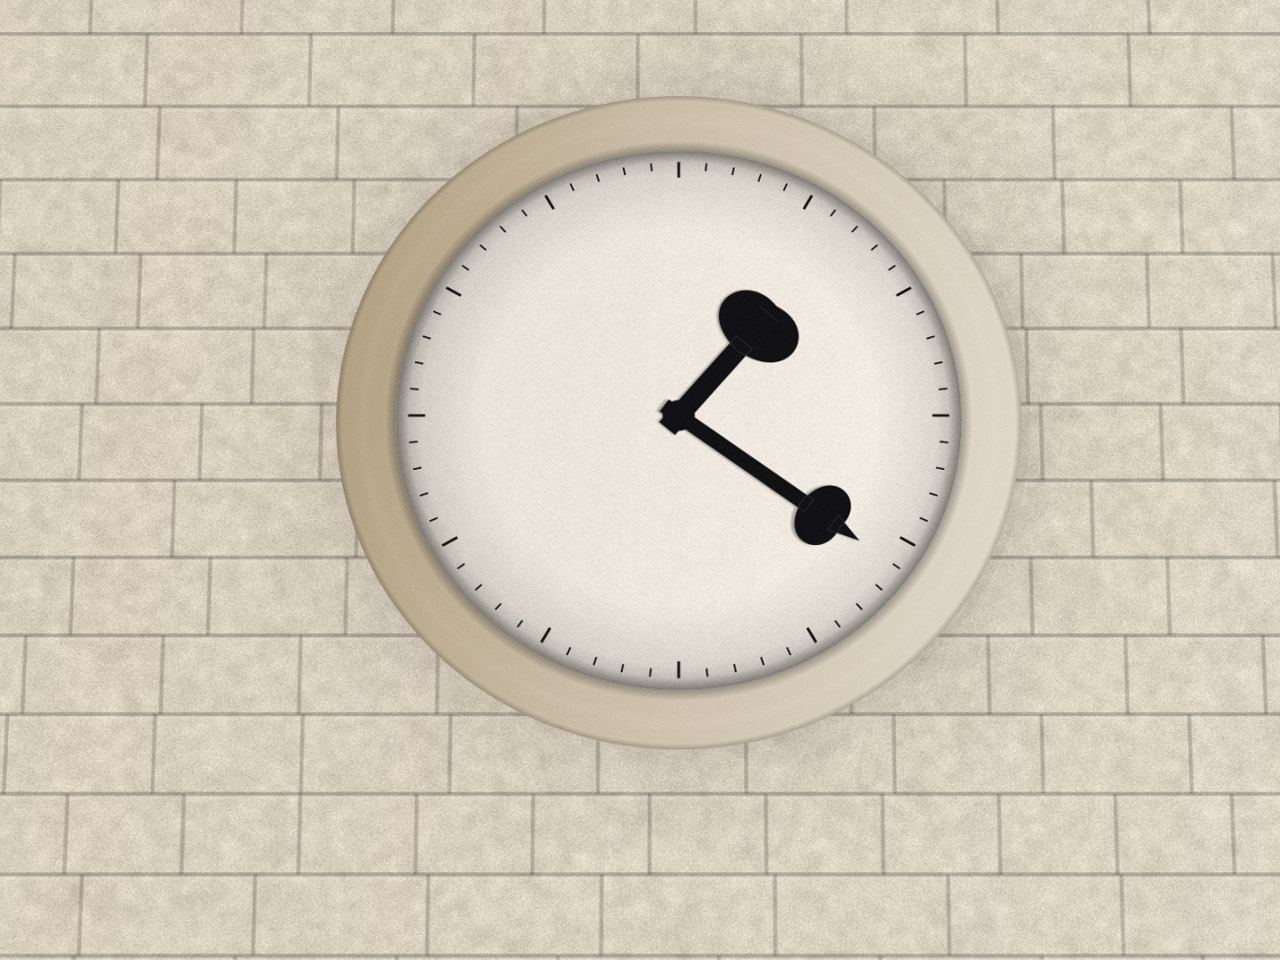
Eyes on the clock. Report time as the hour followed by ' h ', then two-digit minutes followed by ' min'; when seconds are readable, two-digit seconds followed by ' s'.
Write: 1 h 21 min
